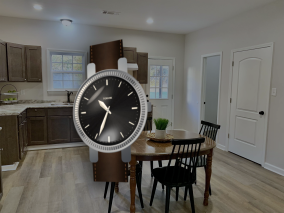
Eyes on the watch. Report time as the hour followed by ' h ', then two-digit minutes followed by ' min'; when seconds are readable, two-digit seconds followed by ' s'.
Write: 10 h 34 min
